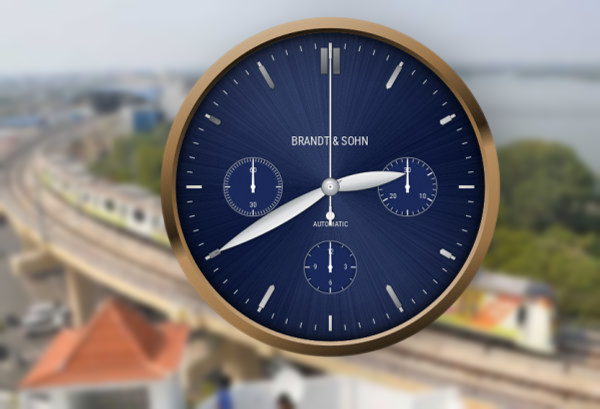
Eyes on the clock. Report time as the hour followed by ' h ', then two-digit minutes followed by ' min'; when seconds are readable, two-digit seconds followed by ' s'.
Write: 2 h 40 min
